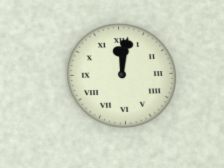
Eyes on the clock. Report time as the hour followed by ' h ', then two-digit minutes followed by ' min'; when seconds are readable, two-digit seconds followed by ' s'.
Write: 12 h 02 min
